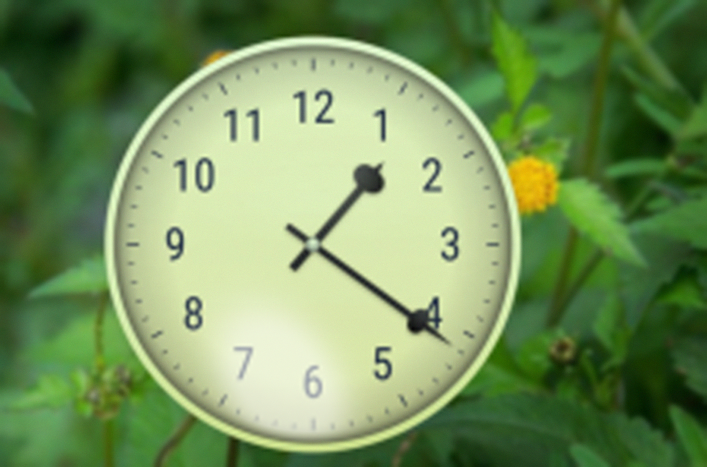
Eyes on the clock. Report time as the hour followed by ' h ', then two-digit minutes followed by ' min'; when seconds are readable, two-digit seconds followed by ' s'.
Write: 1 h 21 min
